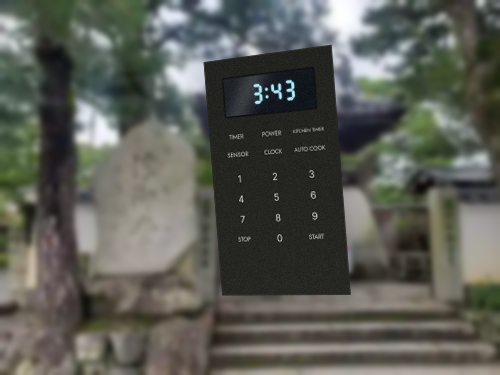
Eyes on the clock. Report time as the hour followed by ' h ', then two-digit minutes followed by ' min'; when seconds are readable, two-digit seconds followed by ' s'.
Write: 3 h 43 min
